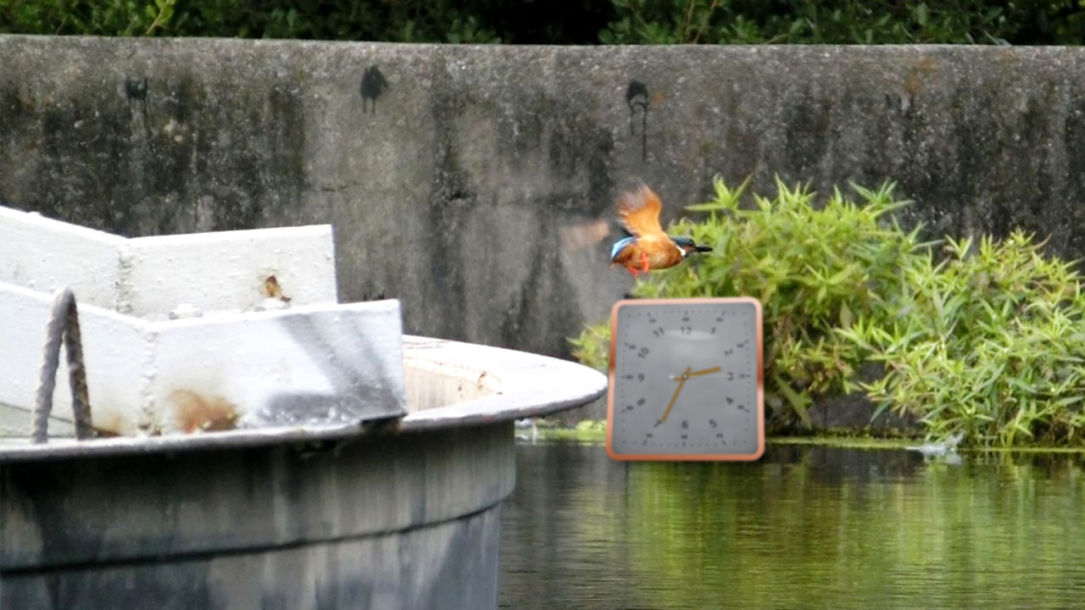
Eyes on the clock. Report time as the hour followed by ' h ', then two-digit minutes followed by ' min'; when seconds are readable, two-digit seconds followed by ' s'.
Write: 2 h 34 min 15 s
